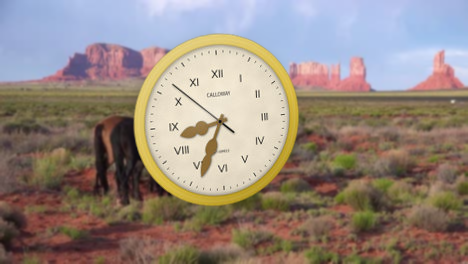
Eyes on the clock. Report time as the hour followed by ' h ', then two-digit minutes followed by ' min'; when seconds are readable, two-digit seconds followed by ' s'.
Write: 8 h 33 min 52 s
